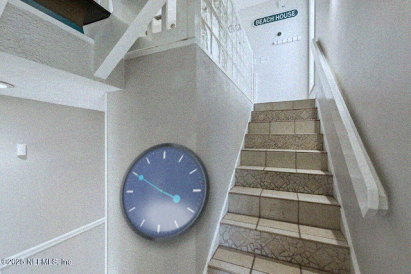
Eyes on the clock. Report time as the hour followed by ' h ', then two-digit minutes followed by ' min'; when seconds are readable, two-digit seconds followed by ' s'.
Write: 3 h 50 min
